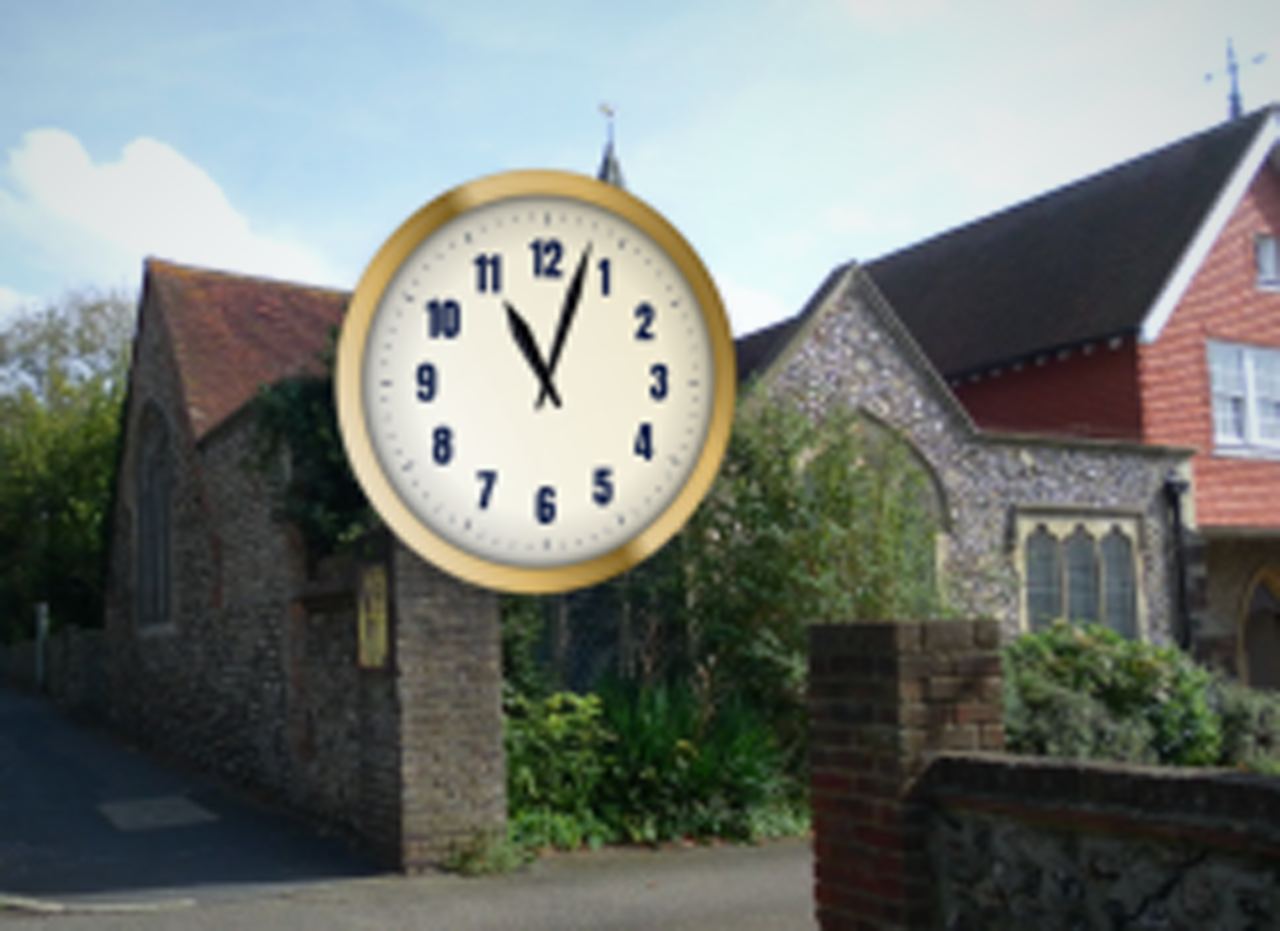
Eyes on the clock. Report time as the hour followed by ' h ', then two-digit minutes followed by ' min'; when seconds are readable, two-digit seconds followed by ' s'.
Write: 11 h 03 min
